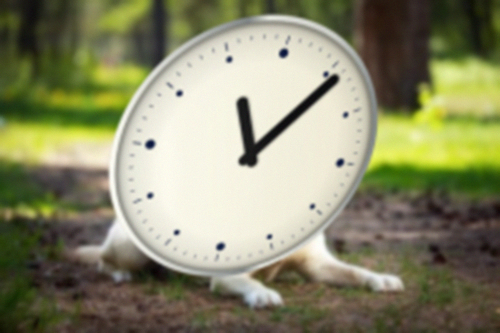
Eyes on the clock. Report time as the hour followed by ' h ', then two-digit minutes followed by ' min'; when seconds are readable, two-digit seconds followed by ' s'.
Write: 11 h 06 min
